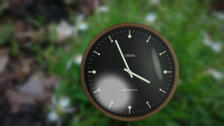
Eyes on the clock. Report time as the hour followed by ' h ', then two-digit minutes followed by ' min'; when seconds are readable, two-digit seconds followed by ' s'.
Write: 3 h 56 min
